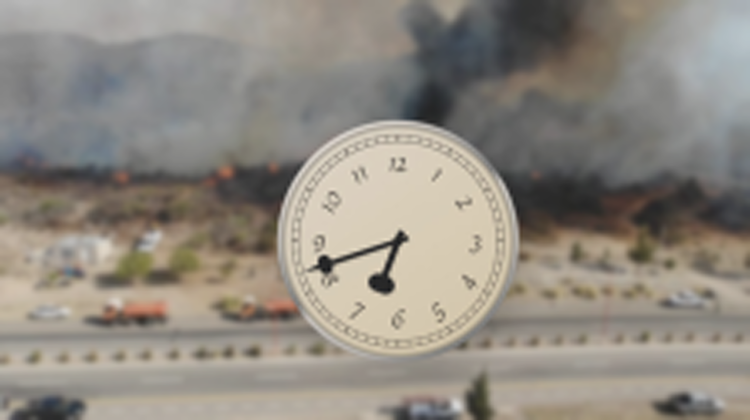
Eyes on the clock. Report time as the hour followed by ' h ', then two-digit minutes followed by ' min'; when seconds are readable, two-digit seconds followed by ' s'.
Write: 6 h 42 min
